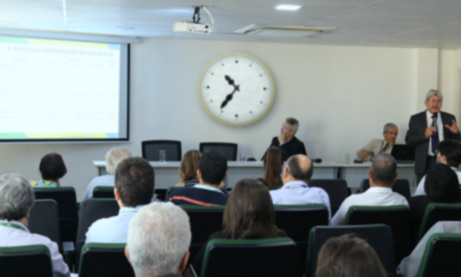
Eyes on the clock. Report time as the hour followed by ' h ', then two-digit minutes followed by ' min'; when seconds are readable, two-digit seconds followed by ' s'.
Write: 10 h 36 min
